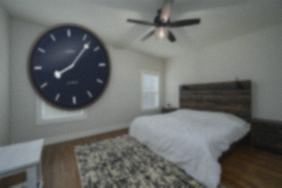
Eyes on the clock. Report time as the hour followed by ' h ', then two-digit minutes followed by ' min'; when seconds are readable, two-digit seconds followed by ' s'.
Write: 8 h 07 min
